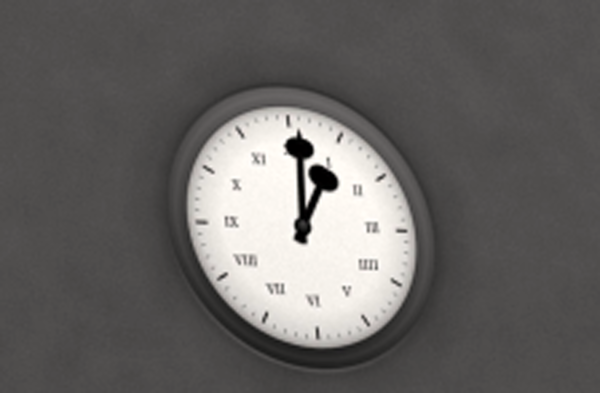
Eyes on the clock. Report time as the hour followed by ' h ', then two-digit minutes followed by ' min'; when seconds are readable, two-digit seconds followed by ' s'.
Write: 1 h 01 min
